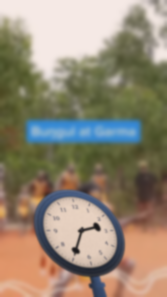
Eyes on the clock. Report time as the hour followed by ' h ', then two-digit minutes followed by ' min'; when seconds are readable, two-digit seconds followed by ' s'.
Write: 2 h 35 min
